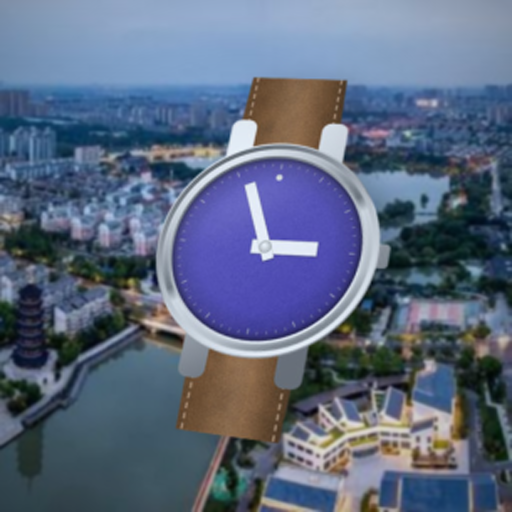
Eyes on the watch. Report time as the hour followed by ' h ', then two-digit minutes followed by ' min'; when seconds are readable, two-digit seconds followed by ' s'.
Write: 2 h 56 min
